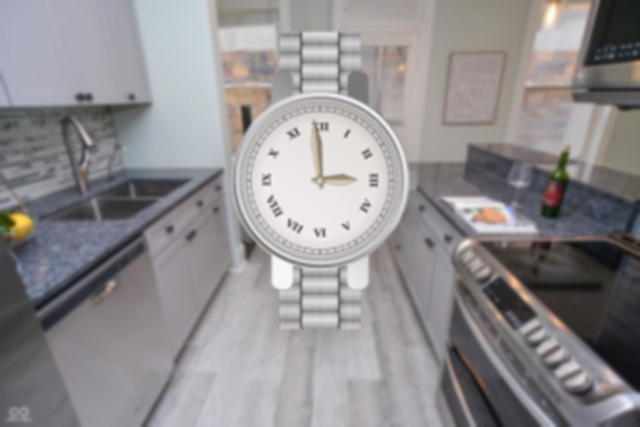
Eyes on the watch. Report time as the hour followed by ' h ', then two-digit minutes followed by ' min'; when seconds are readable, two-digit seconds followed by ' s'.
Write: 2 h 59 min
